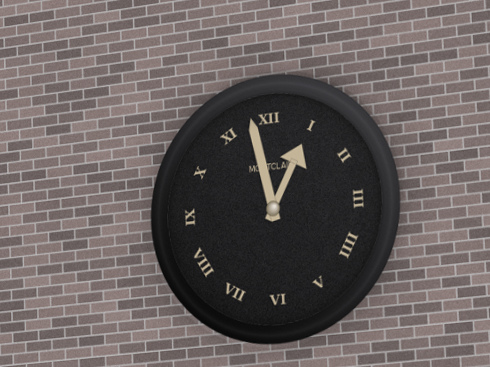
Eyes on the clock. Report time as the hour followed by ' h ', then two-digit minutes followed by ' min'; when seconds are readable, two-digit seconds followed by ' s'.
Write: 12 h 58 min
